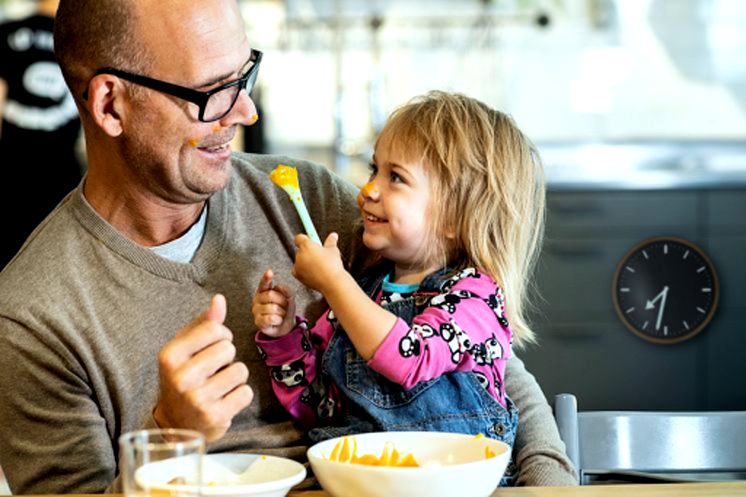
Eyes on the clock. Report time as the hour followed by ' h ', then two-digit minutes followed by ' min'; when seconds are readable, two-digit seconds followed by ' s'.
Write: 7 h 32 min
